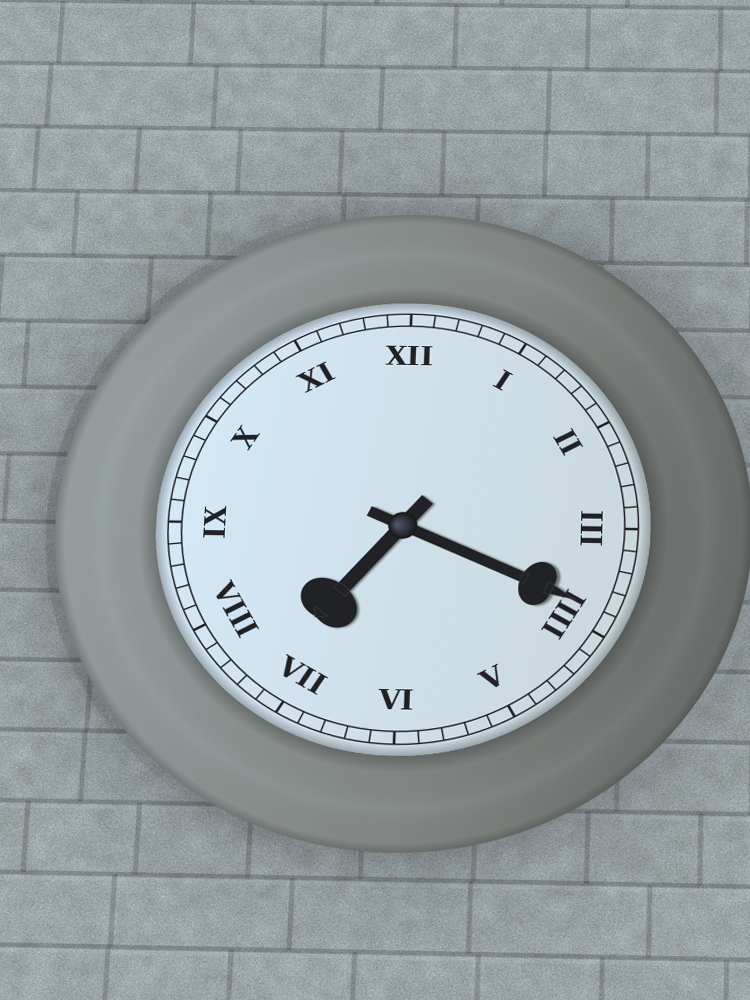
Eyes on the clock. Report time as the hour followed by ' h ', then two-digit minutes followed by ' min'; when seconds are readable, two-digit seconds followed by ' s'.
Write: 7 h 19 min
